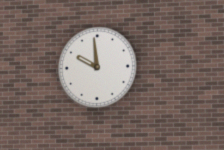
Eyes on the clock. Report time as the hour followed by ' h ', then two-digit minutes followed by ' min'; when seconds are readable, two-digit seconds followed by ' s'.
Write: 9 h 59 min
